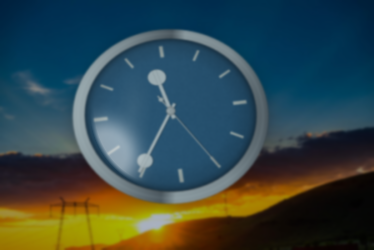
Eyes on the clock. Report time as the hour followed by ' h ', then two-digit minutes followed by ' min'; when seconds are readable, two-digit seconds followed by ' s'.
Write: 11 h 35 min 25 s
